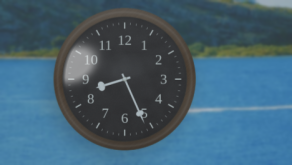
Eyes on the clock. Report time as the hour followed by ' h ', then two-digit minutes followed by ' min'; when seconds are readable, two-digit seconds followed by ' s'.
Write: 8 h 26 min
